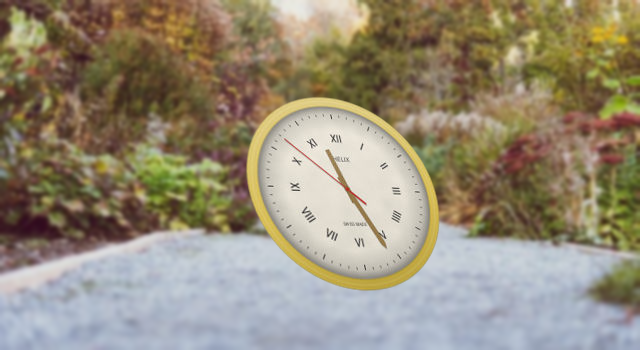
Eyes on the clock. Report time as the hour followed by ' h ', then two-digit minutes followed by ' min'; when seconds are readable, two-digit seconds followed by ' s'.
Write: 11 h 25 min 52 s
